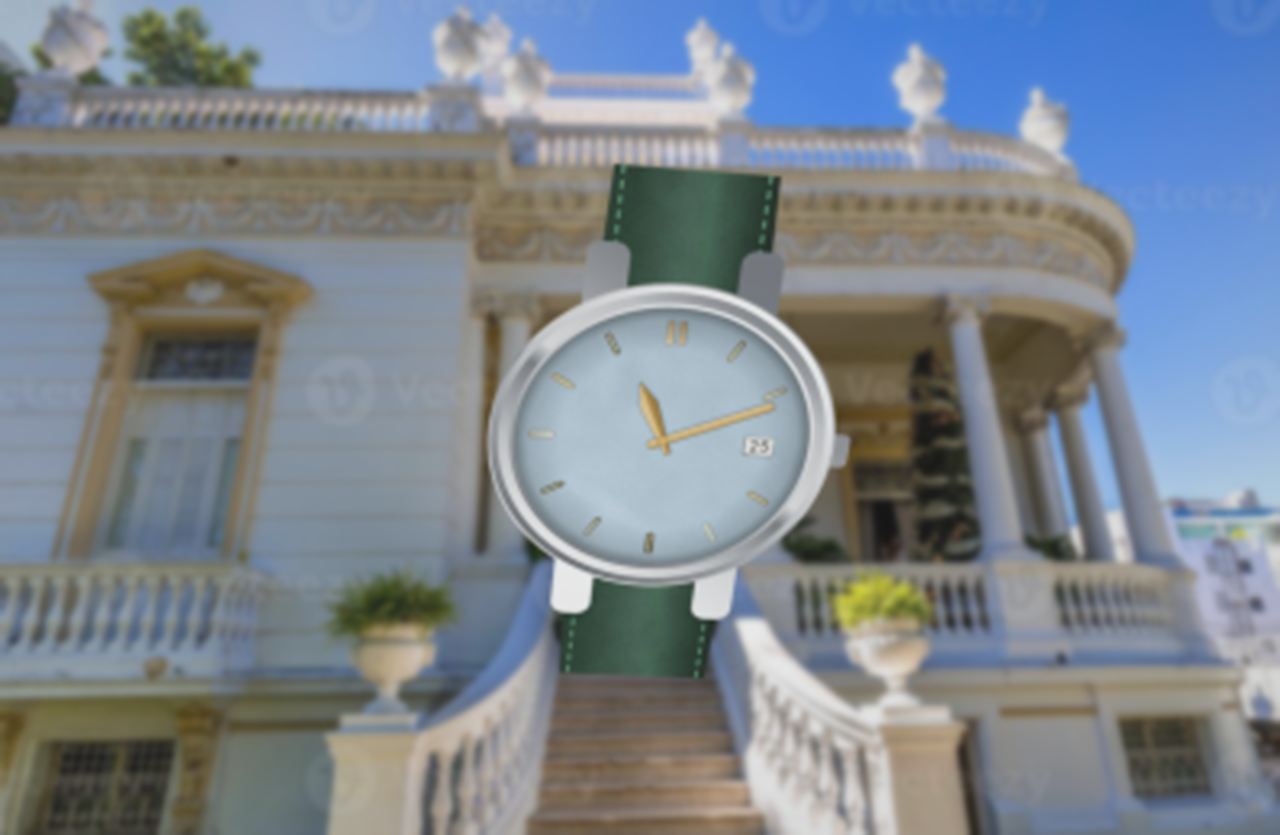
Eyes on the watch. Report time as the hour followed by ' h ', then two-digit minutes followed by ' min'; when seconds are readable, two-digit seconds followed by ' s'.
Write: 11 h 11 min
